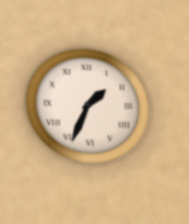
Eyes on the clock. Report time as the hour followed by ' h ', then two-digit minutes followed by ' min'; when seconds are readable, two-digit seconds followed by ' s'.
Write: 1 h 34 min
